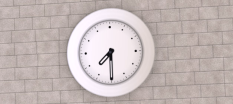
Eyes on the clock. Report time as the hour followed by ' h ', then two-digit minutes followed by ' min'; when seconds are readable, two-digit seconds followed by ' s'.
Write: 7 h 30 min
